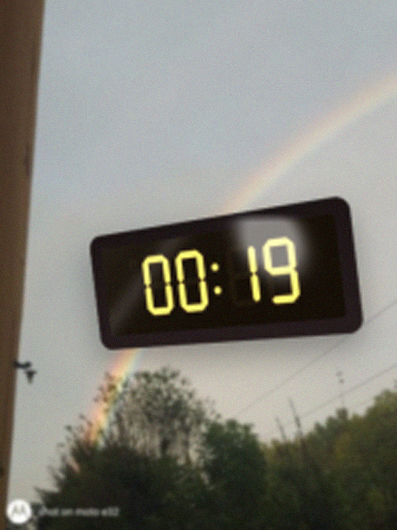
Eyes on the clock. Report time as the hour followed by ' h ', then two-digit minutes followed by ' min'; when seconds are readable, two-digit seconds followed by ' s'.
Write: 0 h 19 min
